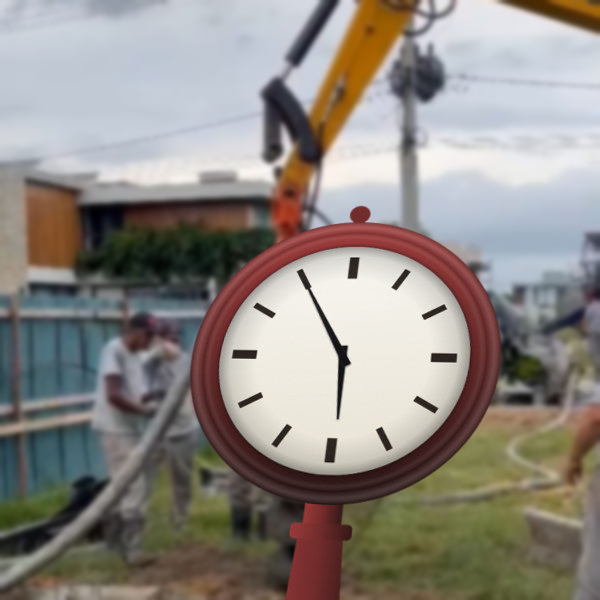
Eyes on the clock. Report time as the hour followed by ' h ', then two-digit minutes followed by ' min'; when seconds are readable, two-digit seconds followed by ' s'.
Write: 5 h 55 min
